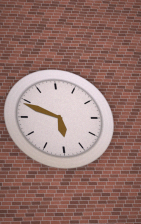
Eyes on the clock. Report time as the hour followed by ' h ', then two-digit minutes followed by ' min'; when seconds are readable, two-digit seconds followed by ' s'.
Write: 5 h 49 min
